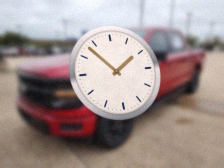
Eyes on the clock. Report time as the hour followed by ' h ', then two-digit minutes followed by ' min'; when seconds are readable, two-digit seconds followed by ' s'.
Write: 1 h 53 min
